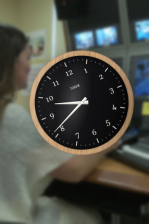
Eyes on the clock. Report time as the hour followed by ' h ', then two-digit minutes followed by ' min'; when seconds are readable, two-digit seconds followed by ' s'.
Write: 9 h 41 min
